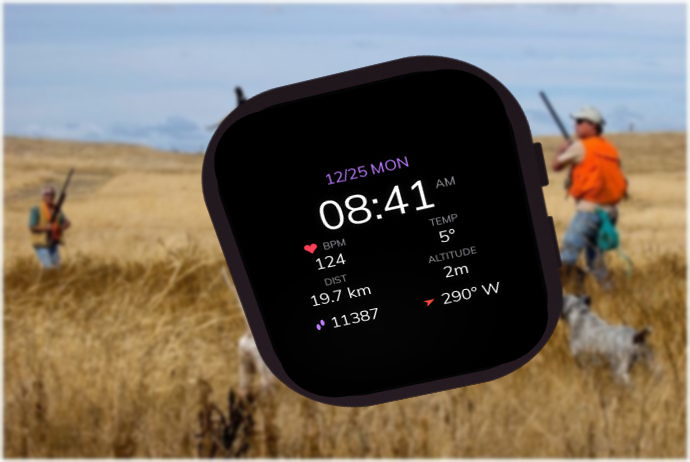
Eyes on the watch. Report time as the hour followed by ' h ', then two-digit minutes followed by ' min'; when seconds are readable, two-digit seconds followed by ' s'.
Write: 8 h 41 min
